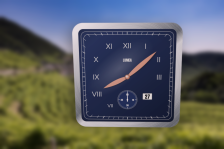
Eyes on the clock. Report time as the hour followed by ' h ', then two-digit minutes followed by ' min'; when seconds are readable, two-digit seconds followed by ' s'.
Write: 8 h 08 min
